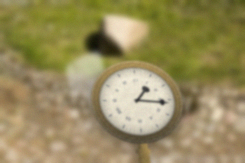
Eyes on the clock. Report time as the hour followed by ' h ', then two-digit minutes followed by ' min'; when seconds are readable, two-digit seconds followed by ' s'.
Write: 1 h 16 min
